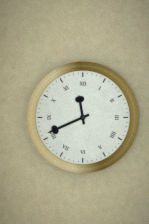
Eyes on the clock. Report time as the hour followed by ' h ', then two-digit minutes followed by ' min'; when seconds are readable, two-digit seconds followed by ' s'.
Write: 11 h 41 min
